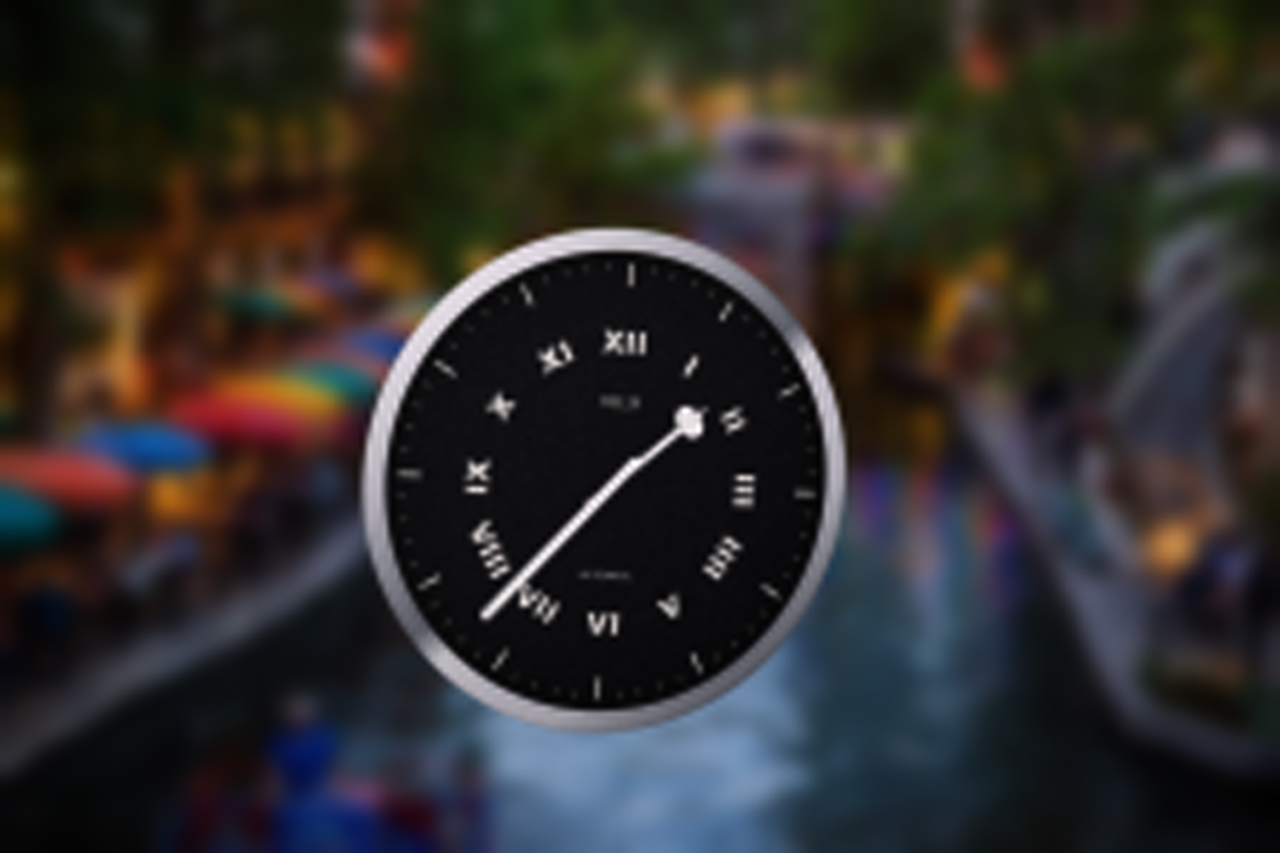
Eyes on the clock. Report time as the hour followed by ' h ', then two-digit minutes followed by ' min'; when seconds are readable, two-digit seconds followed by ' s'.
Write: 1 h 37 min
